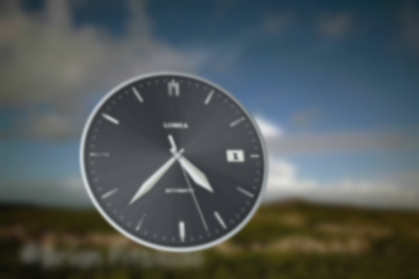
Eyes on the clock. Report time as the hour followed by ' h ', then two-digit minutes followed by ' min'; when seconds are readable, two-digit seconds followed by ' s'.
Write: 4 h 37 min 27 s
